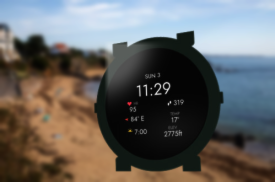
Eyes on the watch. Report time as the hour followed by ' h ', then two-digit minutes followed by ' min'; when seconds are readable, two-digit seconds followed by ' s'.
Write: 11 h 29 min
